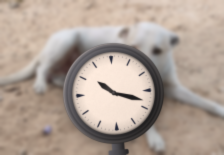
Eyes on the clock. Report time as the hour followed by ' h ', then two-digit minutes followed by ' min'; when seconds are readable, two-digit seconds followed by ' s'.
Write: 10 h 18 min
